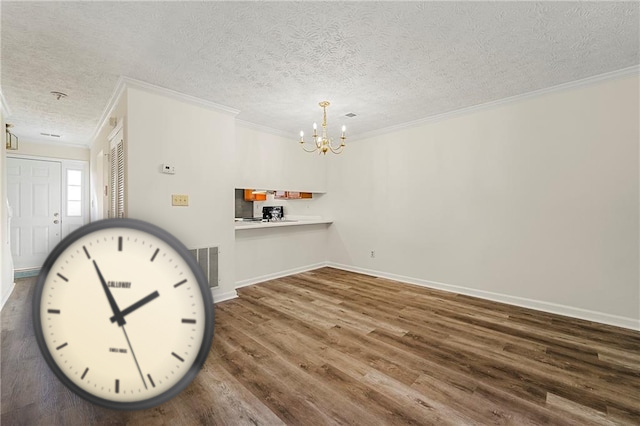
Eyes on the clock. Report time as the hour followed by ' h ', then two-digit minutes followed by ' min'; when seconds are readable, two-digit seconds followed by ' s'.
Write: 1 h 55 min 26 s
